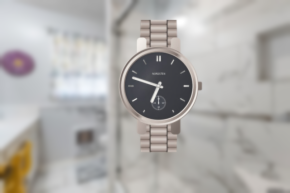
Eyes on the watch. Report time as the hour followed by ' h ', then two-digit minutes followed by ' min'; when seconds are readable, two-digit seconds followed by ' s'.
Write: 6 h 48 min
